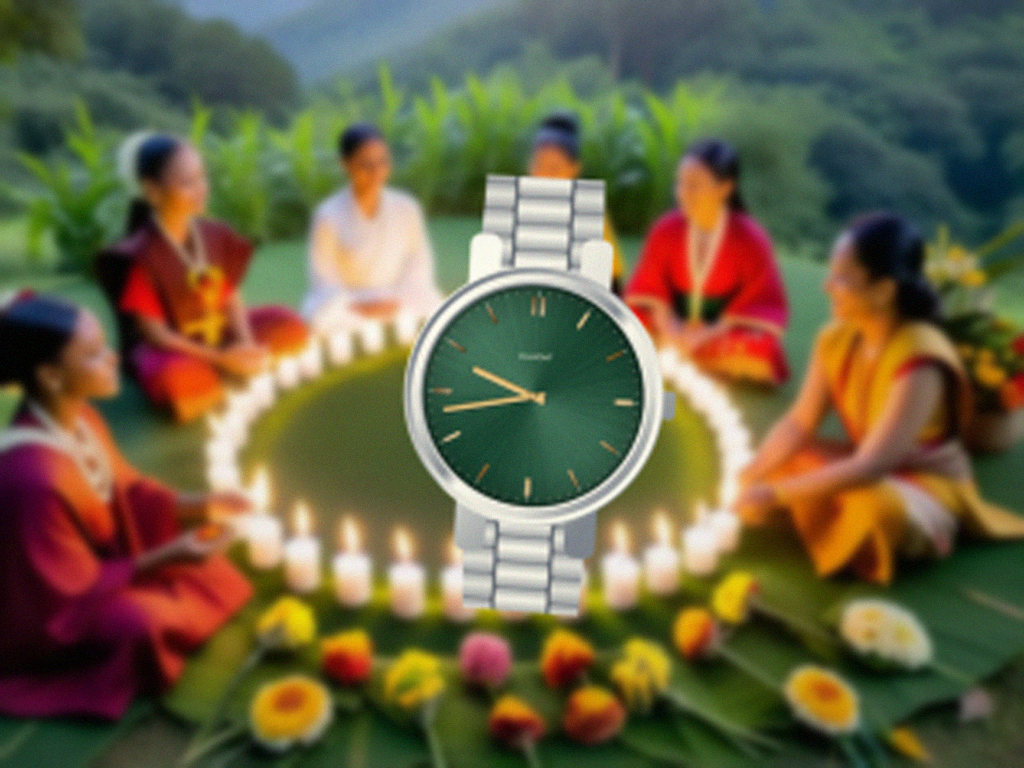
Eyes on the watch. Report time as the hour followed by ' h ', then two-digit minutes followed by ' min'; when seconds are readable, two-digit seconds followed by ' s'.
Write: 9 h 43 min
